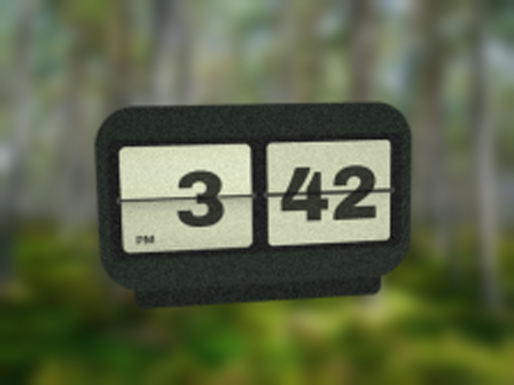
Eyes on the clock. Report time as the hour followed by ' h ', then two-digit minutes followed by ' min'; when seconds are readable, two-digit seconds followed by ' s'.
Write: 3 h 42 min
